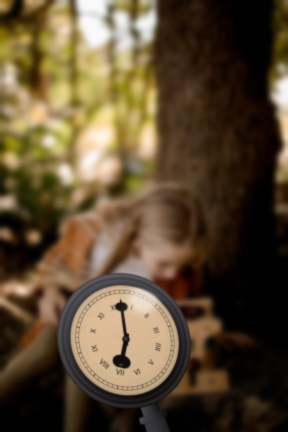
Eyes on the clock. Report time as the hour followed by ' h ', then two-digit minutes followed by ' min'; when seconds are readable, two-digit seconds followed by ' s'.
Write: 7 h 02 min
